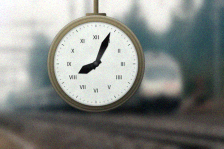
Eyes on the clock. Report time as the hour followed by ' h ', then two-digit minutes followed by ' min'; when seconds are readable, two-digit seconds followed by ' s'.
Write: 8 h 04 min
